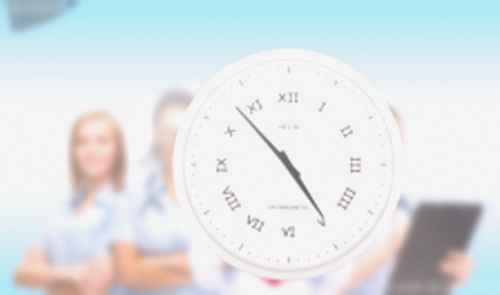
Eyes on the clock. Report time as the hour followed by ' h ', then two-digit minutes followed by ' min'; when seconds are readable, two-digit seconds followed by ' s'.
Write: 4 h 53 min
